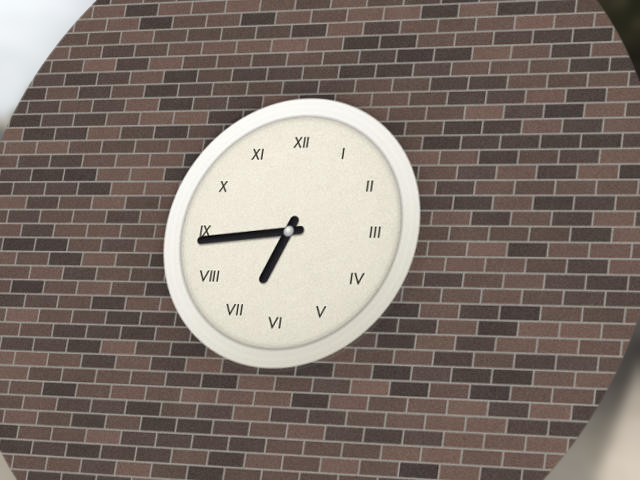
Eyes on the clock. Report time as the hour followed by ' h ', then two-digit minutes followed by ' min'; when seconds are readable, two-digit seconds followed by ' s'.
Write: 6 h 44 min
